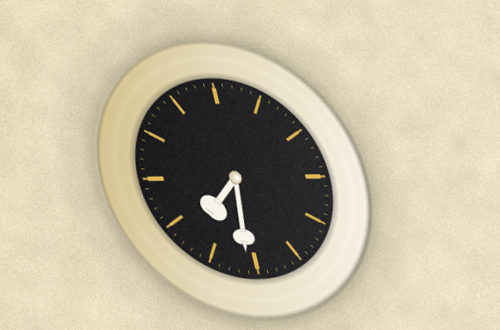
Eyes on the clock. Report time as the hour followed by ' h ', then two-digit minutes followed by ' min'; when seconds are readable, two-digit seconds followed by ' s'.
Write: 7 h 31 min
